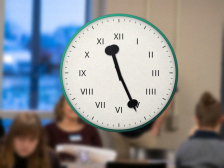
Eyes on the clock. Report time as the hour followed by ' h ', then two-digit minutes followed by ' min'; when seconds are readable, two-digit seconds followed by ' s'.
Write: 11 h 26 min
